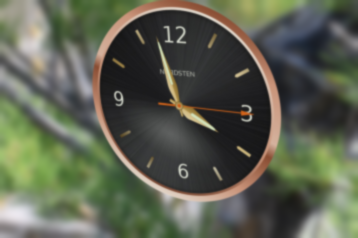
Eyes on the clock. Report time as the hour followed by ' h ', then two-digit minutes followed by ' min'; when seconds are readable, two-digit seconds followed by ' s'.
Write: 3 h 57 min 15 s
